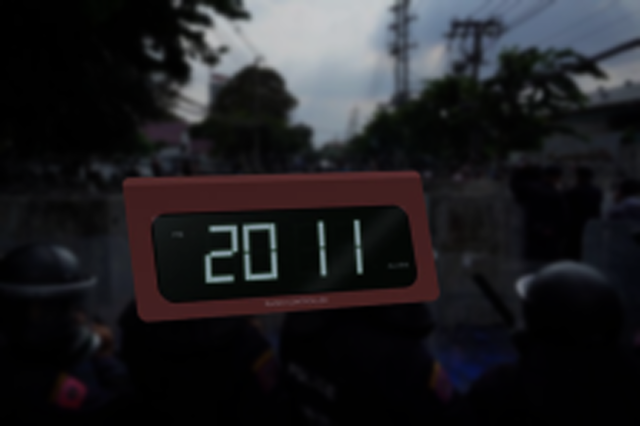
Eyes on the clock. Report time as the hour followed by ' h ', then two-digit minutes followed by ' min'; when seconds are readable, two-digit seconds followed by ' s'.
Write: 20 h 11 min
